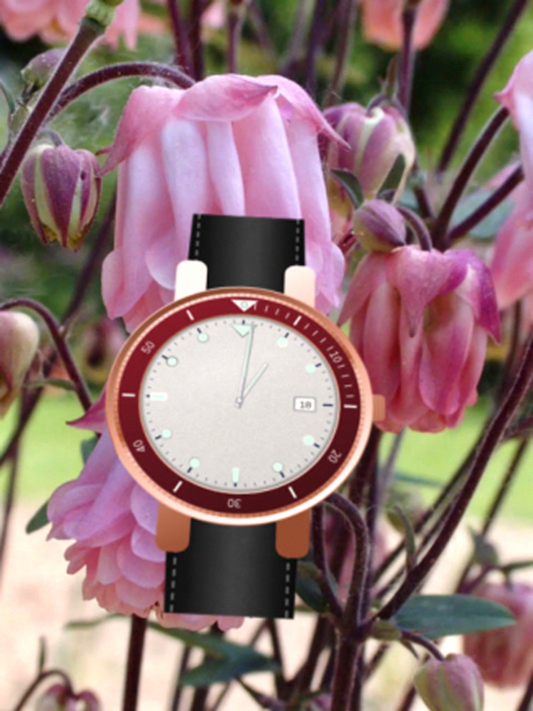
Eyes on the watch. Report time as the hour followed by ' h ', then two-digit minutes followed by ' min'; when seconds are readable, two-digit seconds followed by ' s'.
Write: 1 h 01 min
